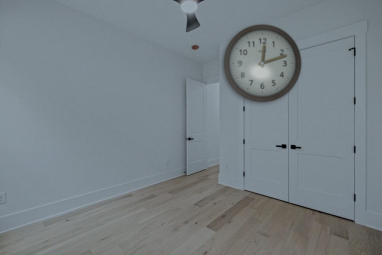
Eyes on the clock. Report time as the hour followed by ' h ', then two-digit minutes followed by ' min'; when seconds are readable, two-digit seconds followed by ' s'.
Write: 12 h 12 min
